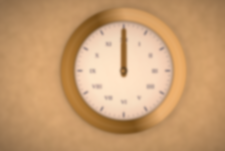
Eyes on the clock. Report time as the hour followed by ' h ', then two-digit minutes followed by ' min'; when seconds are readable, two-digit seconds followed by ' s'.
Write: 12 h 00 min
